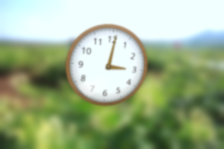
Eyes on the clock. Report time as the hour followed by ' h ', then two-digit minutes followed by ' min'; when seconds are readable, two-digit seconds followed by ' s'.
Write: 3 h 01 min
